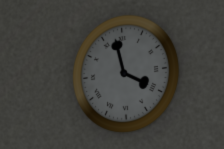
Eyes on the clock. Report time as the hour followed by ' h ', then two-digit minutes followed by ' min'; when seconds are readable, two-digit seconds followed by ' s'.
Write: 3 h 58 min
